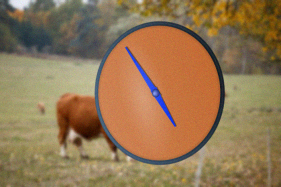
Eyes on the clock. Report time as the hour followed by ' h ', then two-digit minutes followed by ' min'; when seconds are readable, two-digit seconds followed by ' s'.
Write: 4 h 54 min
